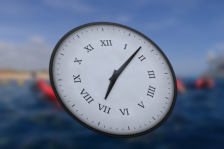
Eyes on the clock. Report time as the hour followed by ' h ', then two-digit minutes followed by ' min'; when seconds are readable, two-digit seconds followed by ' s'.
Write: 7 h 08 min
